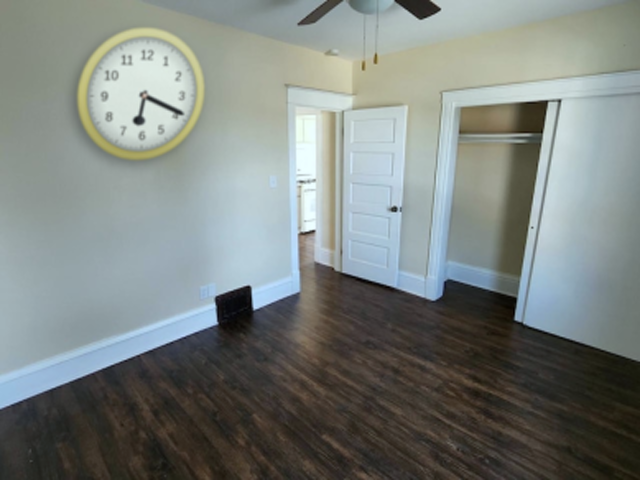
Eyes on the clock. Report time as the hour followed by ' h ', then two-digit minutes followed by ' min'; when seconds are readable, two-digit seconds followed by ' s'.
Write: 6 h 19 min
